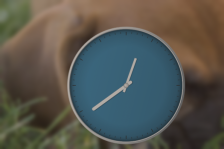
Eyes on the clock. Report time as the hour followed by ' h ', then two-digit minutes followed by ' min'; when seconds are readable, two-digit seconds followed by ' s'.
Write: 12 h 39 min
